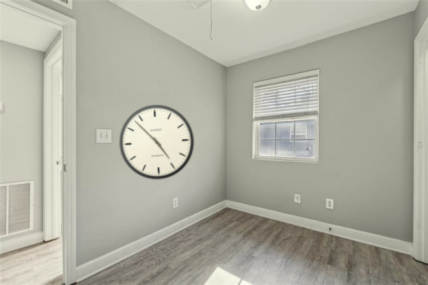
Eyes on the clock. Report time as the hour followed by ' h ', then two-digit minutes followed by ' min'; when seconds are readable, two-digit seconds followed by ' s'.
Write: 4 h 53 min
